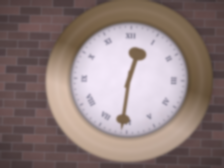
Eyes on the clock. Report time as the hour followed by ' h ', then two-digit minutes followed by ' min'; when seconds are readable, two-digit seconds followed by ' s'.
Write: 12 h 31 min
